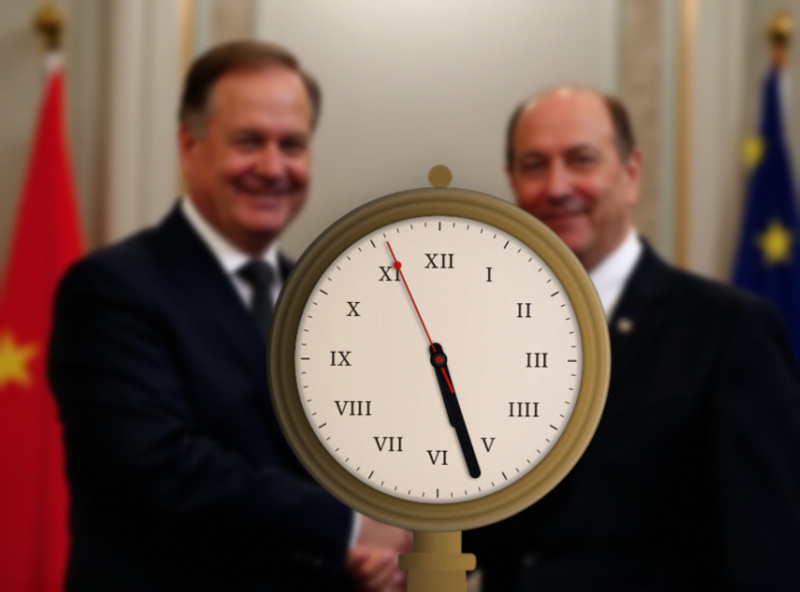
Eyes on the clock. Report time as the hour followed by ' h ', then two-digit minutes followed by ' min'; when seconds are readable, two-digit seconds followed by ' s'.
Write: 5 h 26 min 56 s
